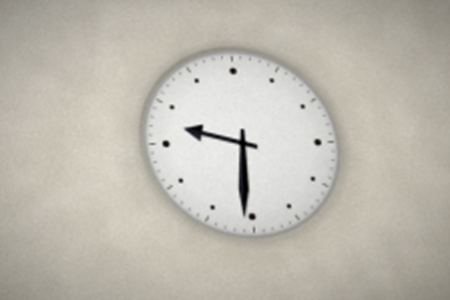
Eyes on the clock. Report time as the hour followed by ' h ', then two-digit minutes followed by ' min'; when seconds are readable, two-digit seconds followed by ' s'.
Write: 9 h 31 min
